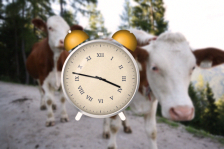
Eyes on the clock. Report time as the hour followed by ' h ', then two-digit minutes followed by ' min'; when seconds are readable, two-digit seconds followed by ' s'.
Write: 3 h 47 min
